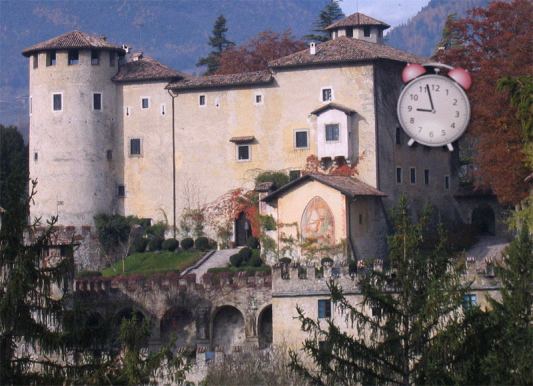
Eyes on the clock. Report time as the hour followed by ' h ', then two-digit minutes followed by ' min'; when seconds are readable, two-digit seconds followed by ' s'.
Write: 8 h 57 min
